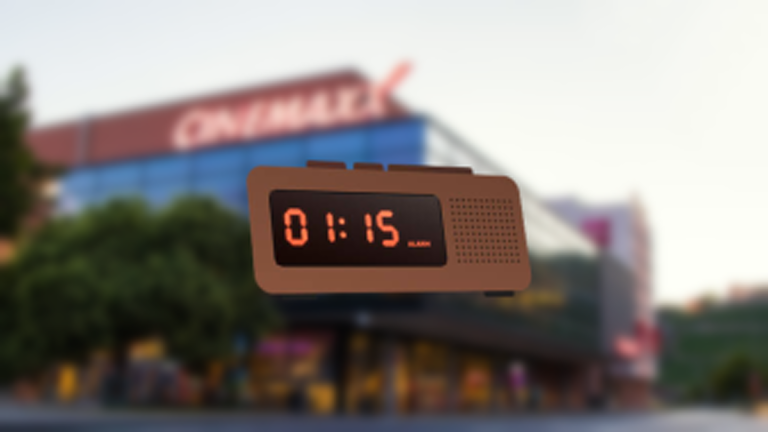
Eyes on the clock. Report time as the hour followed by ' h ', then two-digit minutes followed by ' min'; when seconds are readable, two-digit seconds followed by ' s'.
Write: 1 h 15 min
